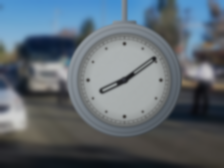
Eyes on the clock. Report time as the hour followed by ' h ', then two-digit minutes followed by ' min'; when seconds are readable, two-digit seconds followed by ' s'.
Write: 8 h 09 min
